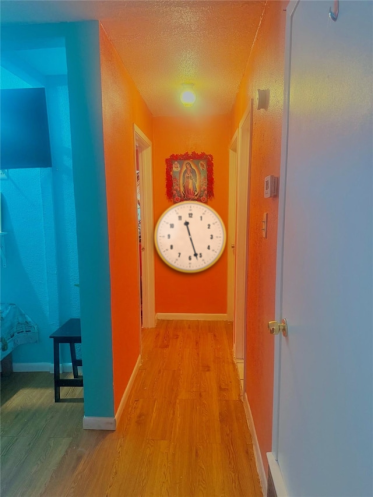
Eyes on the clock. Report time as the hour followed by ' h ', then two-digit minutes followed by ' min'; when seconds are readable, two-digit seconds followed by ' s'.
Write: 11 h 27 min
